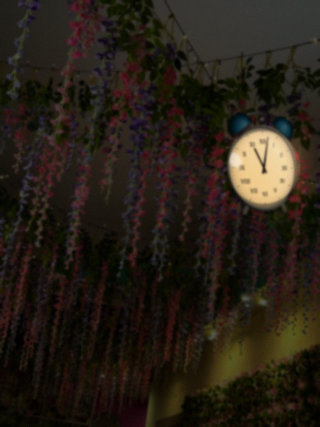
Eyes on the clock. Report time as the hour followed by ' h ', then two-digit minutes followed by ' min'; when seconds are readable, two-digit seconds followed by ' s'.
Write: 11 h 02 min
